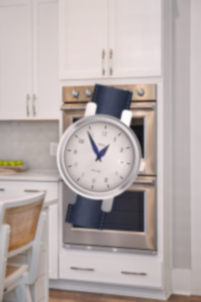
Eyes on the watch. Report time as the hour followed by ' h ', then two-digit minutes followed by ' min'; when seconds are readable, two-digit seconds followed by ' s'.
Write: 12 h 54 min
